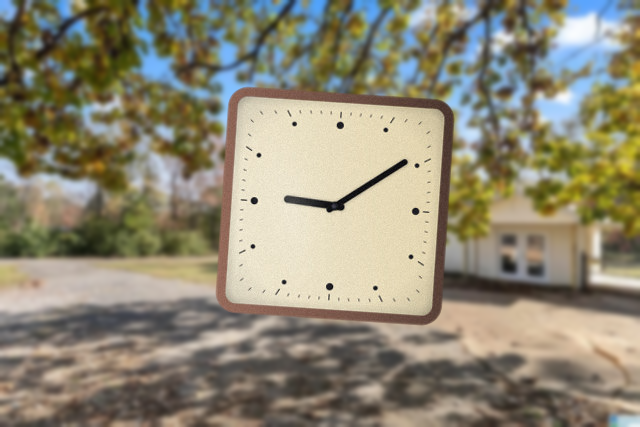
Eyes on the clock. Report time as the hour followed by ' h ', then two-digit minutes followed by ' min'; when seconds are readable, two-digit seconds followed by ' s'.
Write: 9 h 09 min
